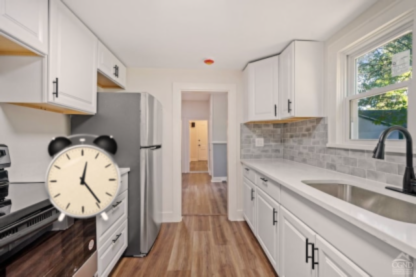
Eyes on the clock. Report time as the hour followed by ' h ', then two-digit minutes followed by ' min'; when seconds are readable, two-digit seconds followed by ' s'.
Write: 12 h 24 min
